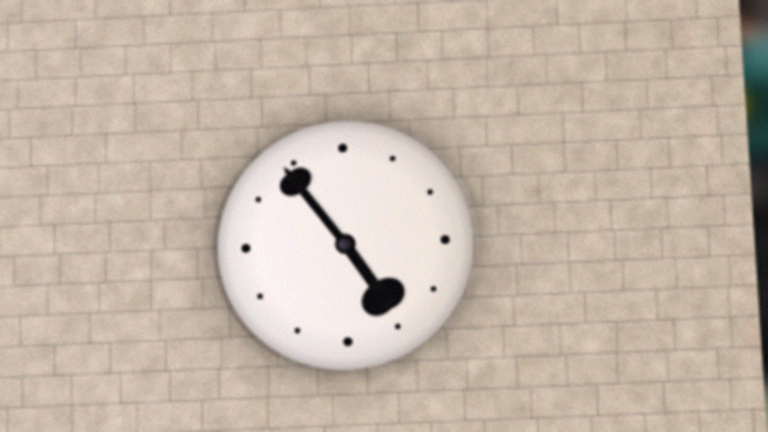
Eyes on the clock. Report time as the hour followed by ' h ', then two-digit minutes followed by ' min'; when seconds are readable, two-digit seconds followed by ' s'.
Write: 4 h 54 min
